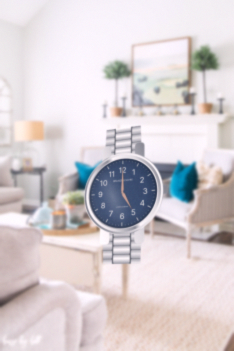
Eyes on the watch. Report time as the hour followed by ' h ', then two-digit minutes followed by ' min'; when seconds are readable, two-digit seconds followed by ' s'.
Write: 5 h 00 min
